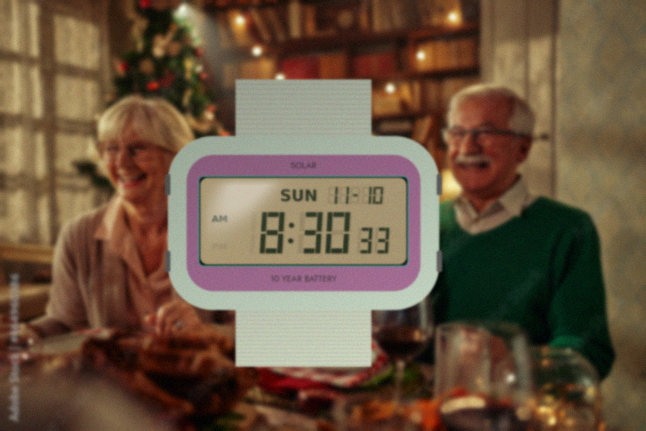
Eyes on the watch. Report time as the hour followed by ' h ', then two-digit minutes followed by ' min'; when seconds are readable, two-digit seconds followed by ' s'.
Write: 8 h 30 min 33 s
